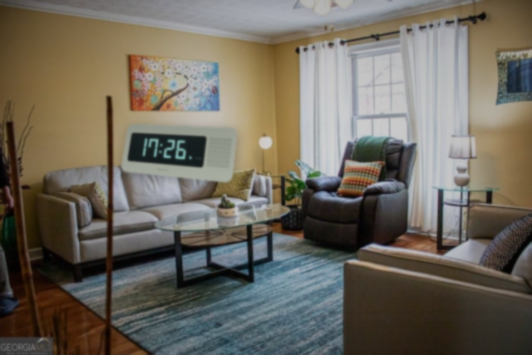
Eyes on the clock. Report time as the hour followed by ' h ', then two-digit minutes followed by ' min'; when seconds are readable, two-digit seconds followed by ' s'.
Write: 17 h 26 min
